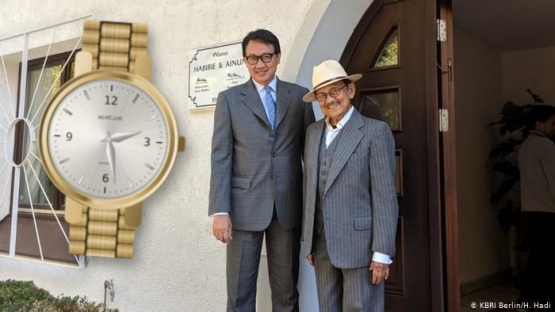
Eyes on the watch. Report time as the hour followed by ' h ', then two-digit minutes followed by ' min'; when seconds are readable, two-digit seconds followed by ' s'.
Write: 2 h 28 min
